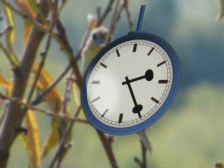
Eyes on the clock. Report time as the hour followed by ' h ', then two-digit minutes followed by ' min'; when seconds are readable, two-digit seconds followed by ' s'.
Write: 2 h 25 min
